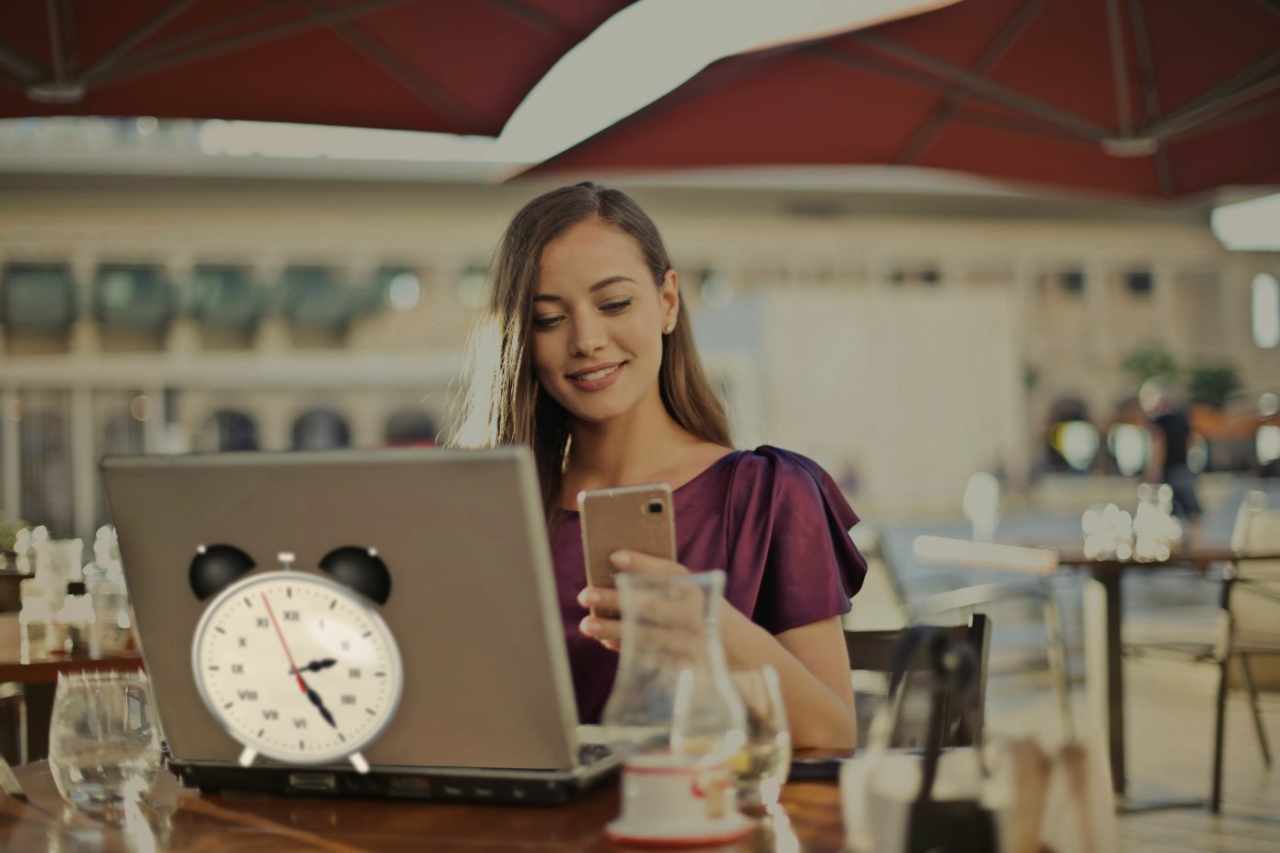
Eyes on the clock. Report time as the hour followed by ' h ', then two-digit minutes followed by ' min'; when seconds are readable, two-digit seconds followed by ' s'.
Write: 2 h 24 min 57 s
